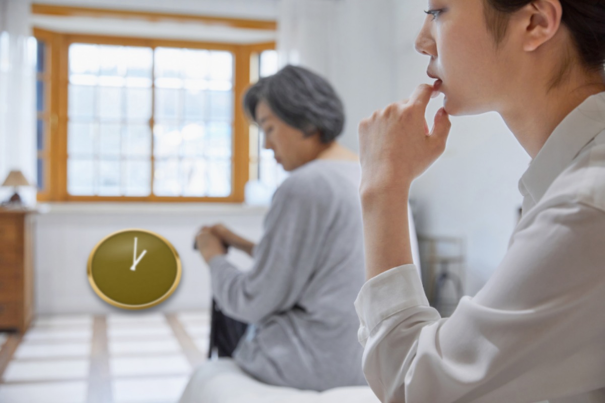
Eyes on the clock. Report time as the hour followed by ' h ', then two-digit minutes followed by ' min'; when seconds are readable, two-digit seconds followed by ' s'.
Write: 1 h 00 min
